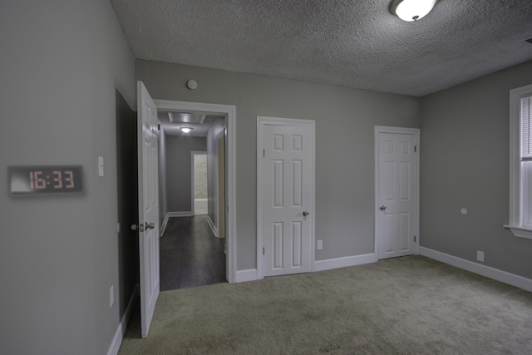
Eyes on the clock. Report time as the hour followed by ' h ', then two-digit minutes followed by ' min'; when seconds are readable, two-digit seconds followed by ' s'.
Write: 16 h 33 min
